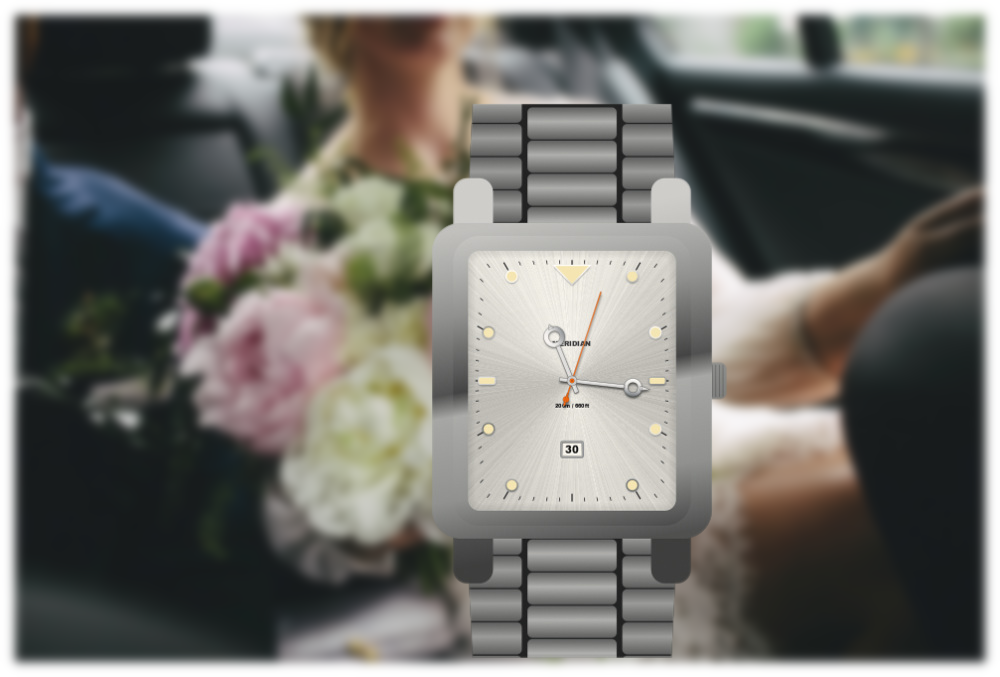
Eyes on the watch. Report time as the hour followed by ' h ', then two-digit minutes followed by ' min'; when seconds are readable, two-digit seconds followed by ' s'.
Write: 11 h 16 min 03 s
